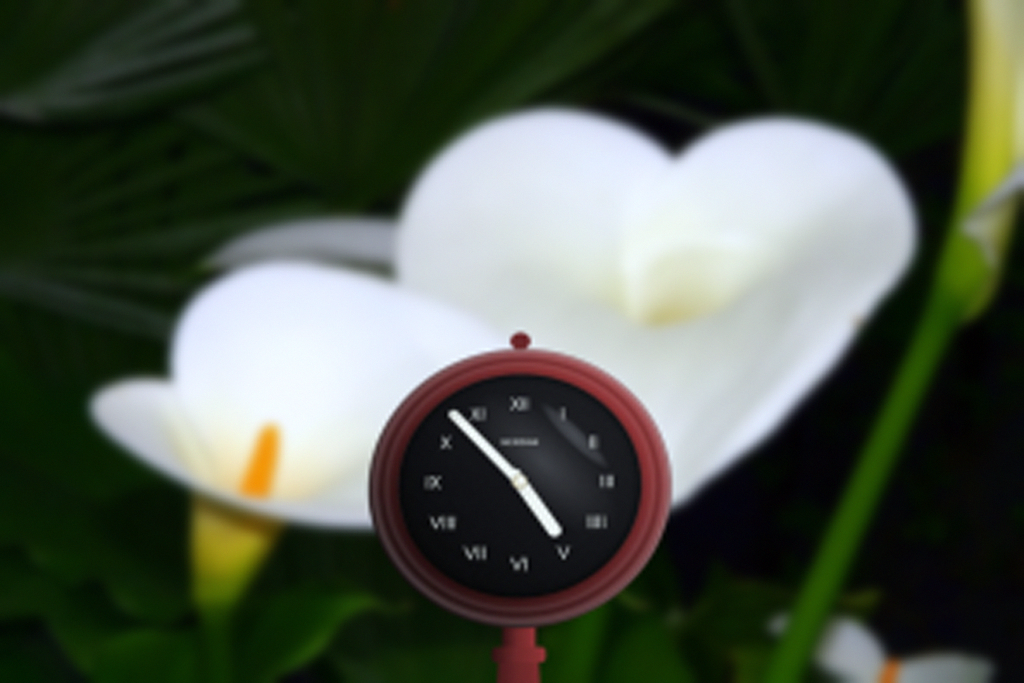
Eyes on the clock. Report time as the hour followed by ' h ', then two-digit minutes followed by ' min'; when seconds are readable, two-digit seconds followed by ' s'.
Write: 4 h 53 min
